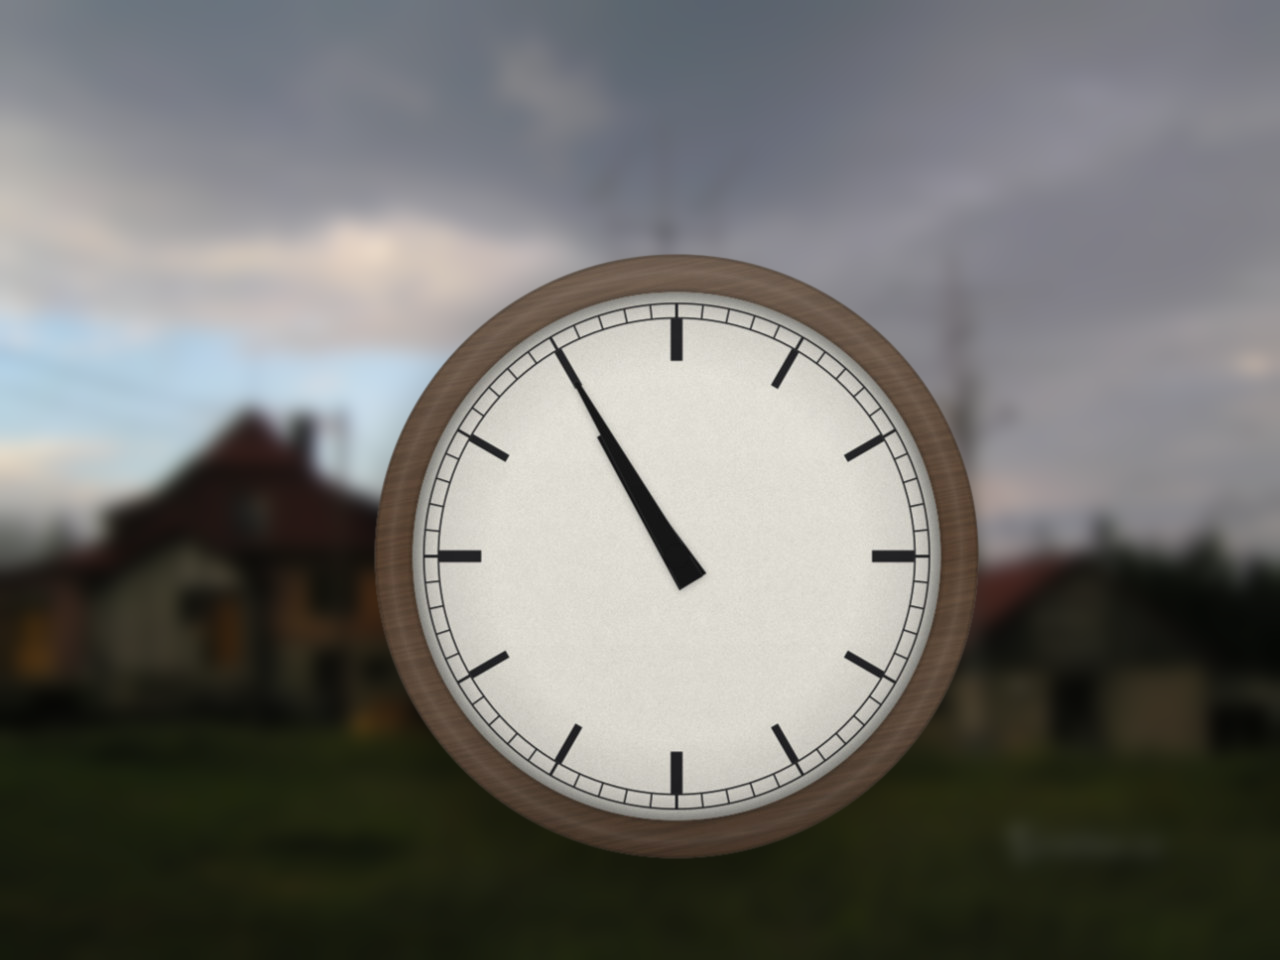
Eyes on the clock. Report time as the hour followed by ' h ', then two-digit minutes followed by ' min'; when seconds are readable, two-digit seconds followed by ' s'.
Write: 10 h 55 min
